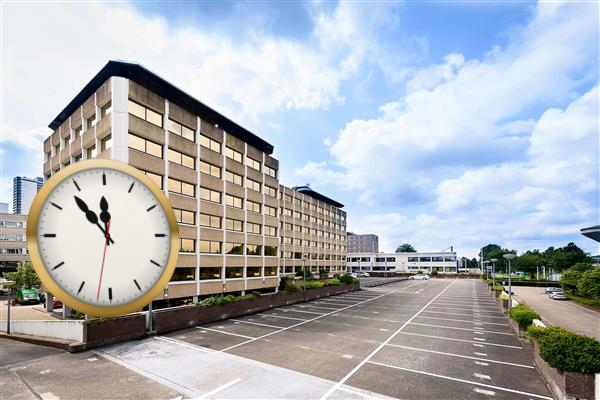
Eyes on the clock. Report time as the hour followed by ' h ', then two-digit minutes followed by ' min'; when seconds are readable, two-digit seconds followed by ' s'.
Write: 11 h 53 min 32 s
